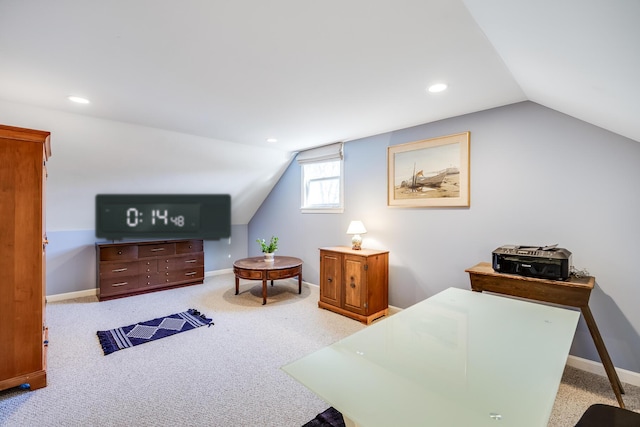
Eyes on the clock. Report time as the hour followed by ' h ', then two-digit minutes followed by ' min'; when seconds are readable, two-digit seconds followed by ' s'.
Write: 0 h 14 min
